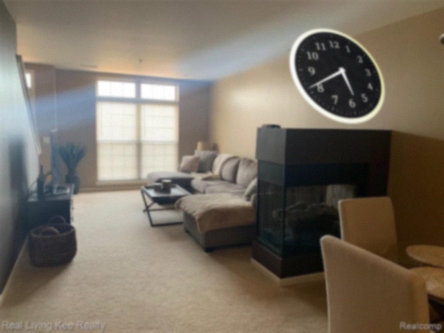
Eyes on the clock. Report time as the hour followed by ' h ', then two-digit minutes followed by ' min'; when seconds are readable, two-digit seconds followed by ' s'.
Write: 5 h 41 min
